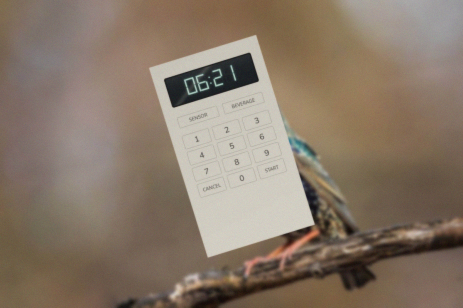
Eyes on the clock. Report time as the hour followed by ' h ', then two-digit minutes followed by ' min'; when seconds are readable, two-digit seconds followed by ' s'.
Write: 6 h 21 min
